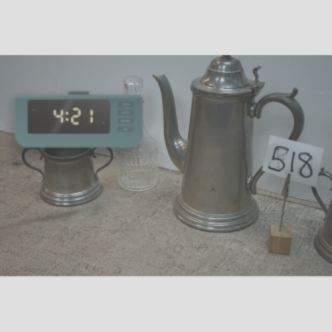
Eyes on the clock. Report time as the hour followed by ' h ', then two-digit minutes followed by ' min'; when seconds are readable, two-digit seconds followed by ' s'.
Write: 4 h 21 min
